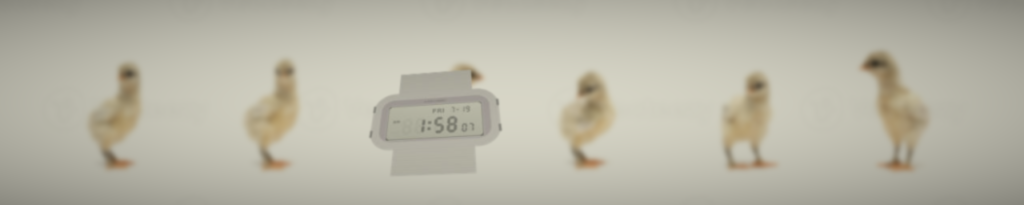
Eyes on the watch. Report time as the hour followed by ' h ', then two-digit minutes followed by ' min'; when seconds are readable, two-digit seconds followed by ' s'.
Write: 1 h 58 min
